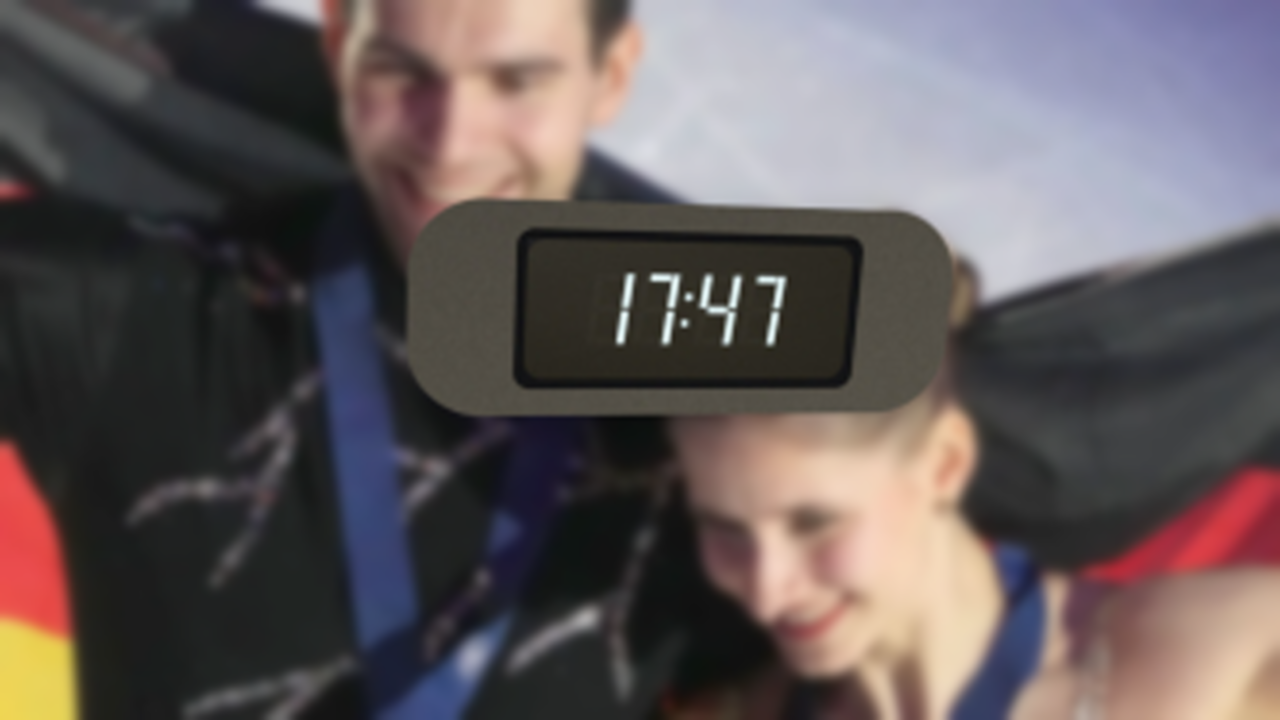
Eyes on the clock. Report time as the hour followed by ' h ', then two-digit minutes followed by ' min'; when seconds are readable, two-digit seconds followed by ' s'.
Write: 17 h 47 min
